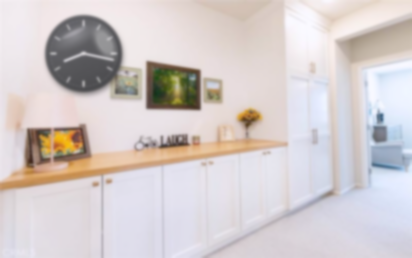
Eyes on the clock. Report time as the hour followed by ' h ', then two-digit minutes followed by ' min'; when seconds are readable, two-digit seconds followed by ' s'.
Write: 8 h 17 min
